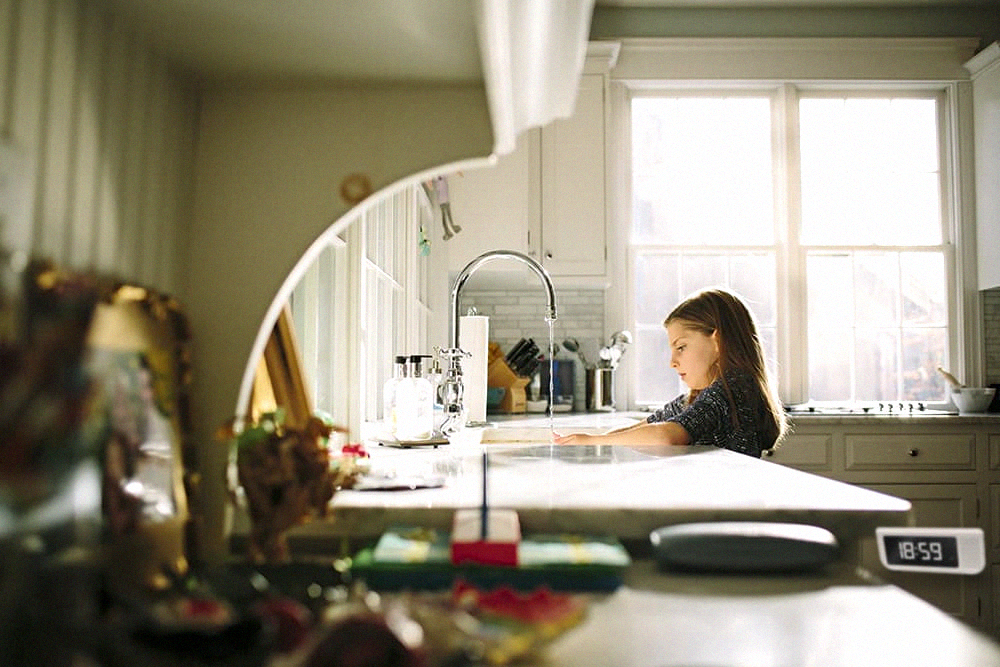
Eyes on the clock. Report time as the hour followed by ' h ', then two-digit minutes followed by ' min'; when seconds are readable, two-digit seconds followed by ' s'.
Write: 18 h 59 min
